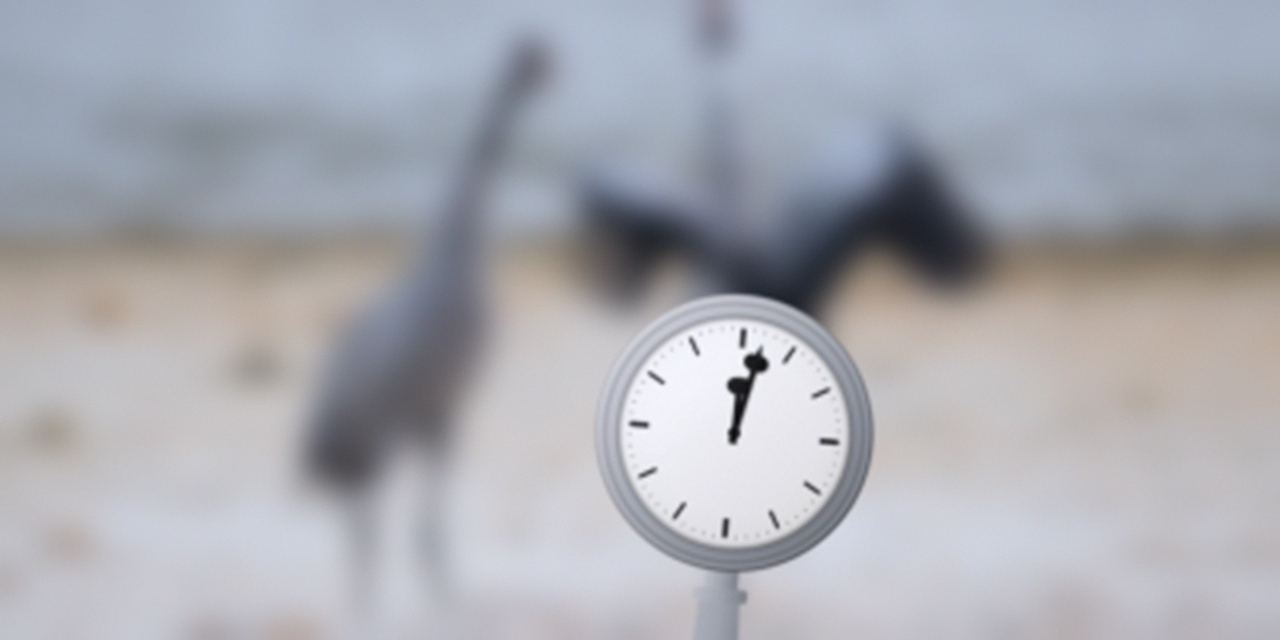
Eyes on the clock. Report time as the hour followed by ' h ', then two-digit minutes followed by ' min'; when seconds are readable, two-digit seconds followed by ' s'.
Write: 12 h 02 min
